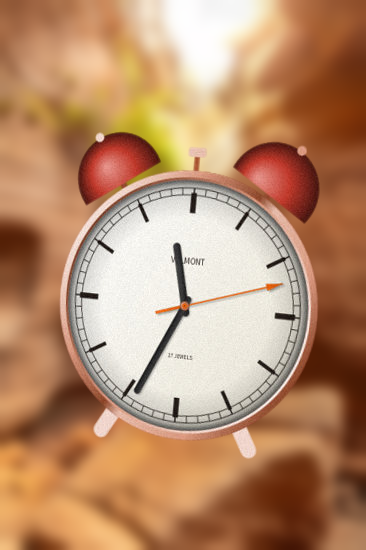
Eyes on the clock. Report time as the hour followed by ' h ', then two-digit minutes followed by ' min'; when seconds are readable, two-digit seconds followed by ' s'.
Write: 11 h 34 min 12 s
